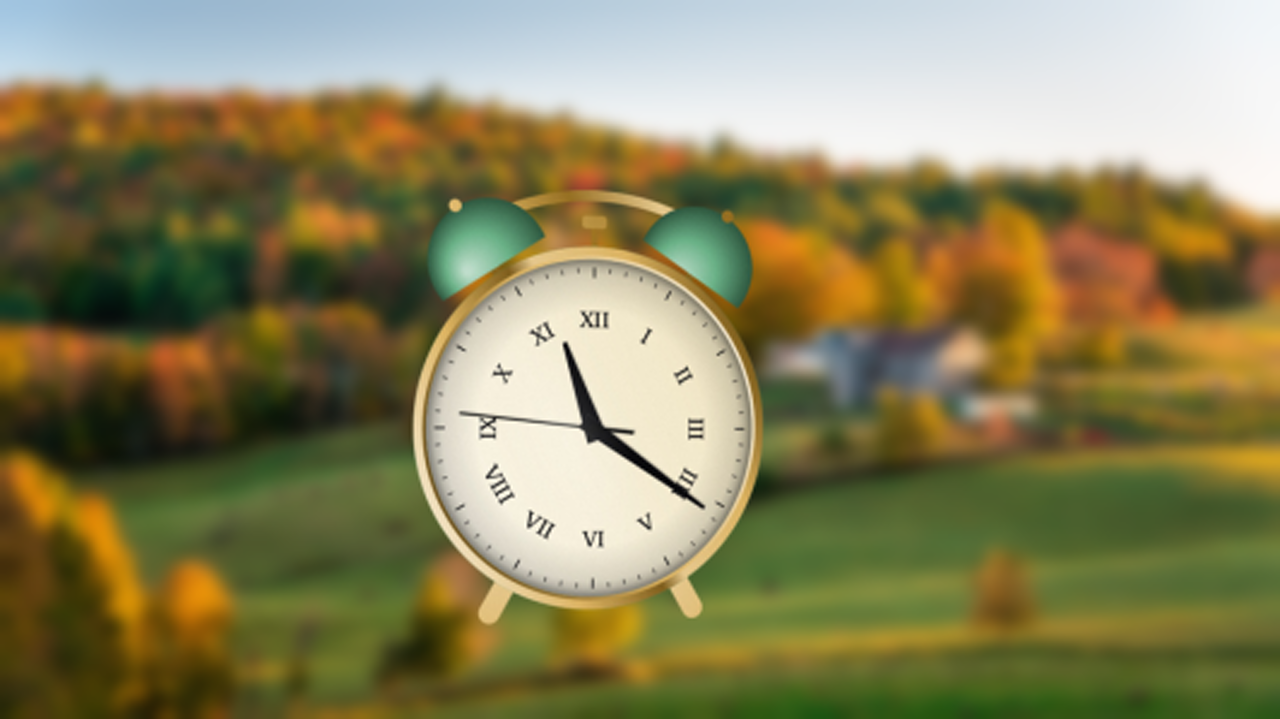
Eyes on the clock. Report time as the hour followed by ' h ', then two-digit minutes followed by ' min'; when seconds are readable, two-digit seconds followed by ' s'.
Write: 11 h 20 min 46 s
